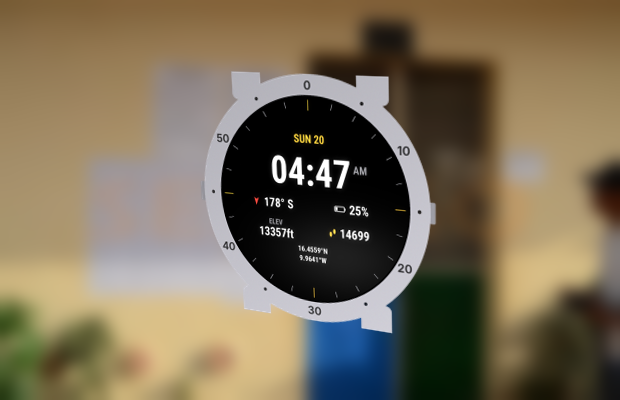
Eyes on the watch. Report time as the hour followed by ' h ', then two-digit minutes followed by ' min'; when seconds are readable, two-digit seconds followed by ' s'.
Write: 4 h 47 min
